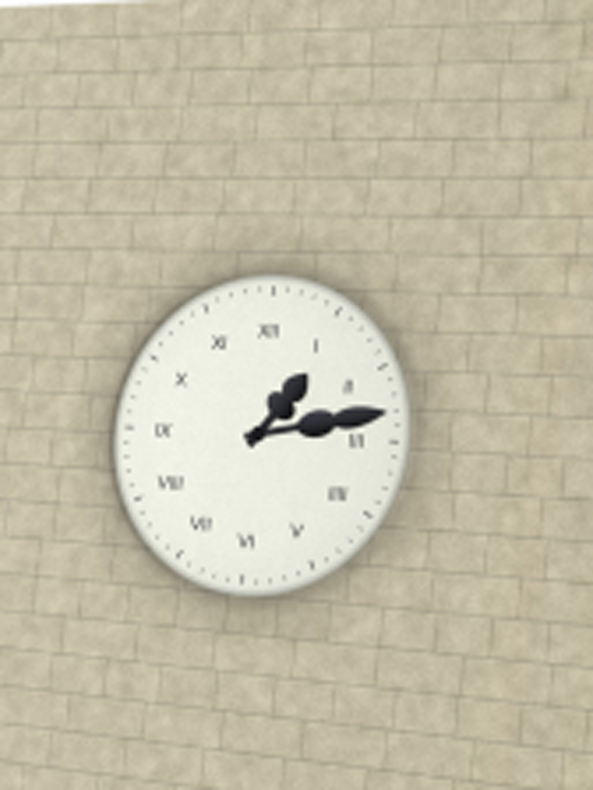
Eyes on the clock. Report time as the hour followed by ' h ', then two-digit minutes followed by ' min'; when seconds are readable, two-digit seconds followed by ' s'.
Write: 1 h 13 min
